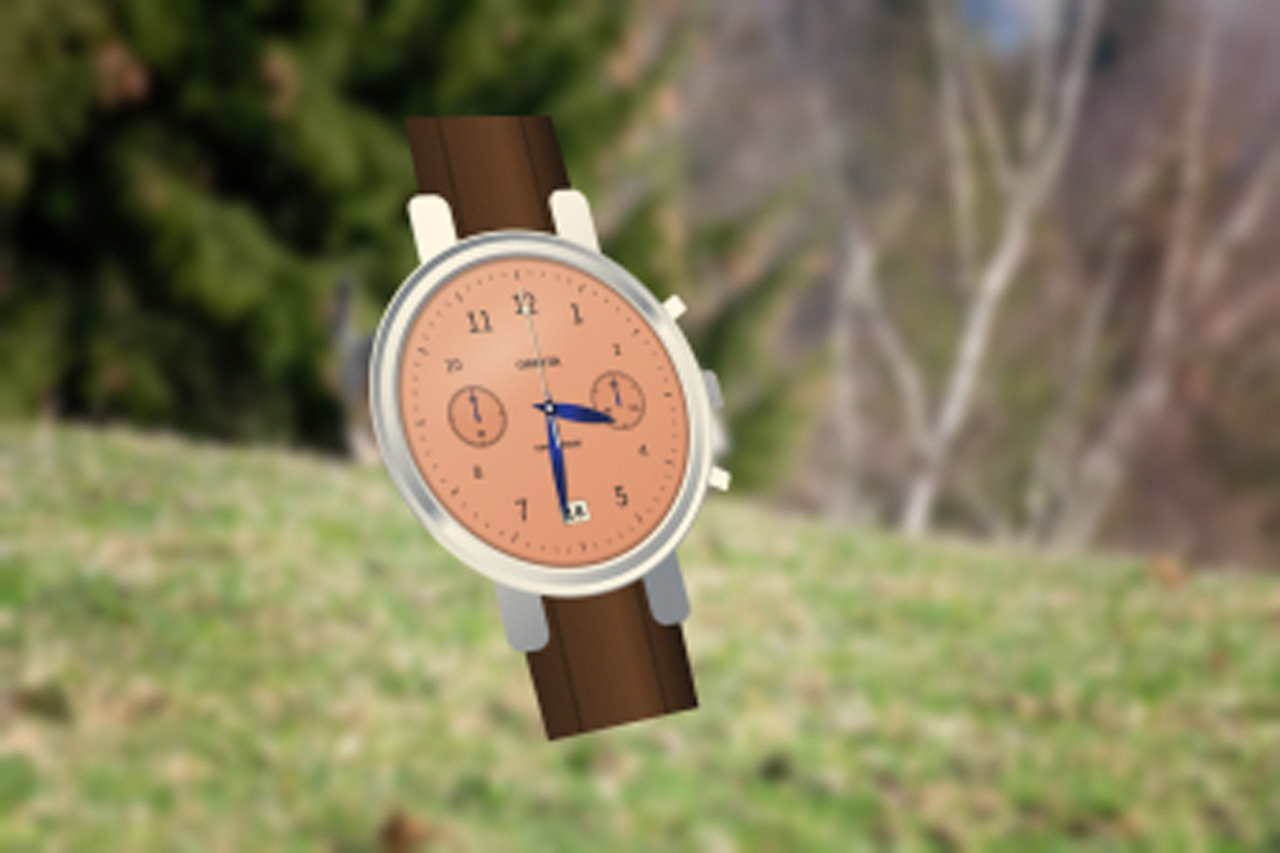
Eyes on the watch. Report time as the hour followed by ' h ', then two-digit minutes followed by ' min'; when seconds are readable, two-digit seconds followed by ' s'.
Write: 3 h 31 min
